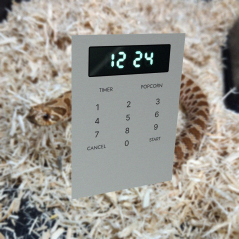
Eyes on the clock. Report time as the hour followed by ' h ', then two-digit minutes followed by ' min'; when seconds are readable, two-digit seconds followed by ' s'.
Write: 12 h 24 min
